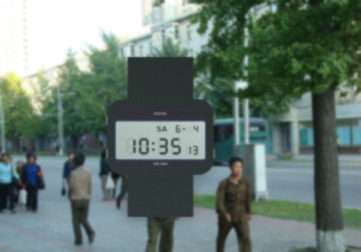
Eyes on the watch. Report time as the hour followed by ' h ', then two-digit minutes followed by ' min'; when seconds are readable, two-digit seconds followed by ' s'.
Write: 10 h 35 min
